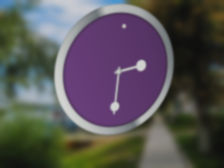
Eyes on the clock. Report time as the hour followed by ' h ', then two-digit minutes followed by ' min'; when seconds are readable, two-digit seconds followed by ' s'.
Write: 2 h 30 min
